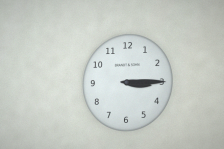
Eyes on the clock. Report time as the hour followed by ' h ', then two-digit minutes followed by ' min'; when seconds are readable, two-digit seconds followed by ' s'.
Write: 3 h 15 min
